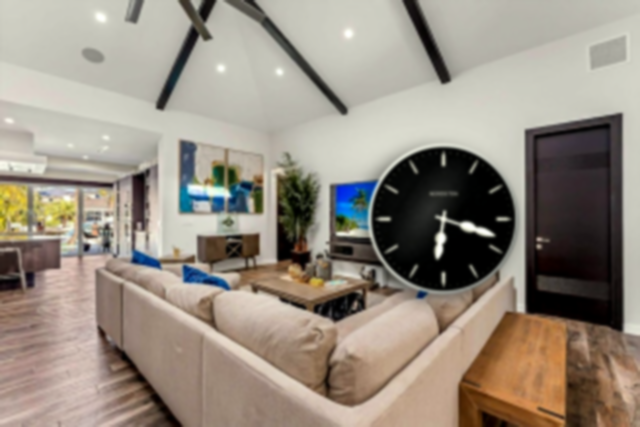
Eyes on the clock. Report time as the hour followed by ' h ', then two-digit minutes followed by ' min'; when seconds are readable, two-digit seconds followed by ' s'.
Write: 6 h 18 min
